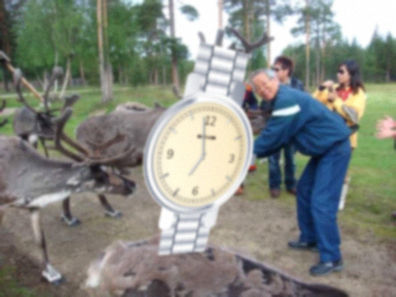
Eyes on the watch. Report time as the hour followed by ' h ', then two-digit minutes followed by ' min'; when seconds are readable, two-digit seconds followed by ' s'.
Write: 6 h 58 min
